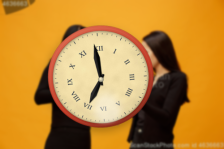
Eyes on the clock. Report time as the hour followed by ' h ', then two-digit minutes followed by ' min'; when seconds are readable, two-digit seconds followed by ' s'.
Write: 6 h 59 min
